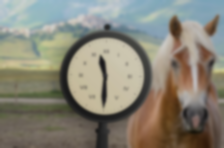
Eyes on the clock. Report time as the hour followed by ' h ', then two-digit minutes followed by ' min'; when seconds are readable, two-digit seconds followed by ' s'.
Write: 11 h 30 min
